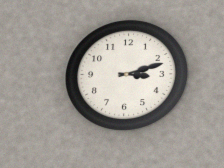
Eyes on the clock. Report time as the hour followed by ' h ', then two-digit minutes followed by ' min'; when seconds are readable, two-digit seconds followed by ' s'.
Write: 3 h 12 min
